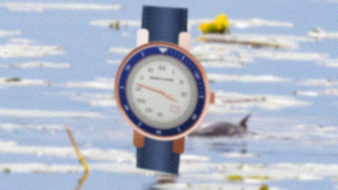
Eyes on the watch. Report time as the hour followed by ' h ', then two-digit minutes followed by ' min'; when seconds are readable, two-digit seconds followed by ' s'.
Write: 3 h 47 min
